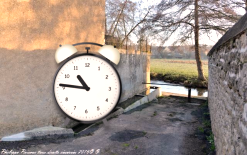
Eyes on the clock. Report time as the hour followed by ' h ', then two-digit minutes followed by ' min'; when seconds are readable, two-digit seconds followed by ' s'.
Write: 10 h 46 min
